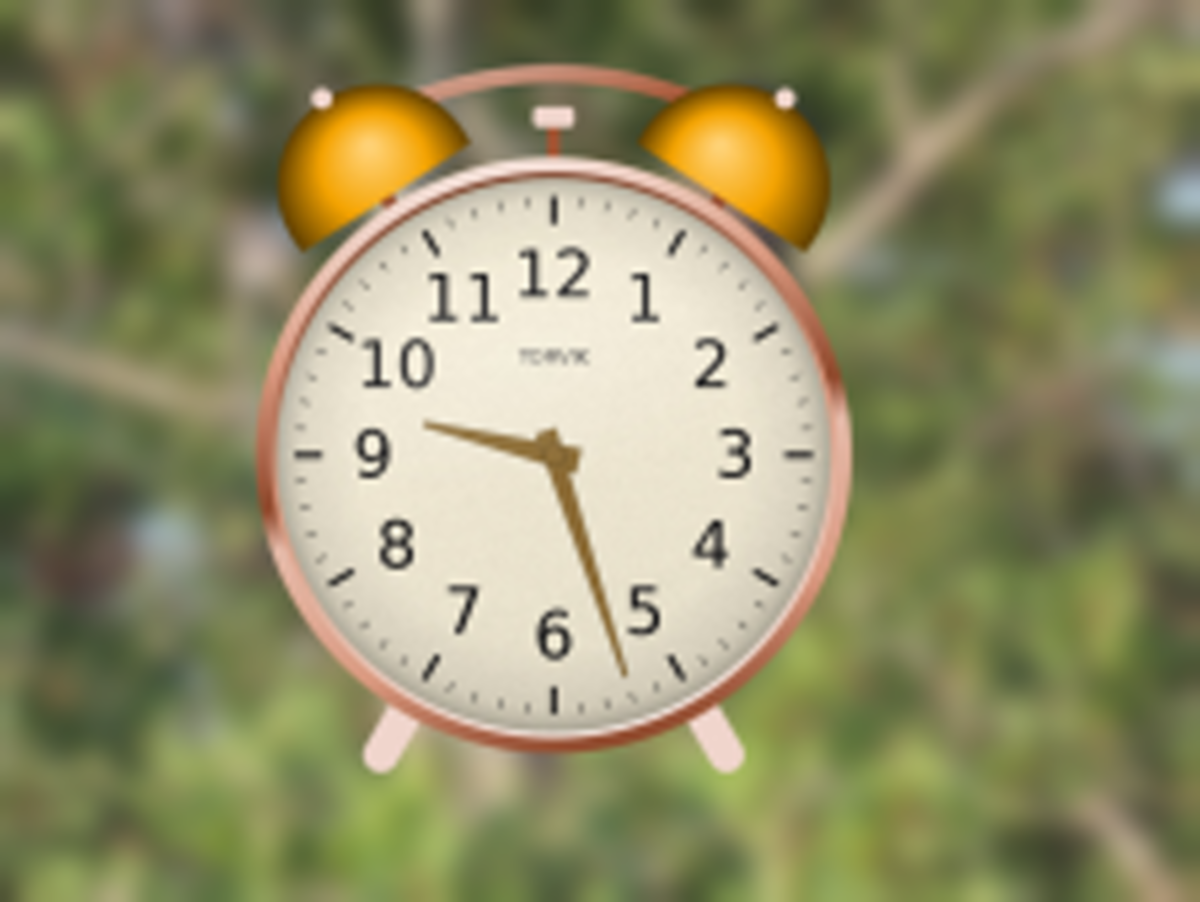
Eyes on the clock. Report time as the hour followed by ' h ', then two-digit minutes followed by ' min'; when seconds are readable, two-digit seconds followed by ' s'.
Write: 9 h 27 min
